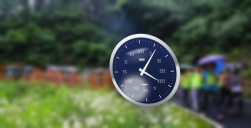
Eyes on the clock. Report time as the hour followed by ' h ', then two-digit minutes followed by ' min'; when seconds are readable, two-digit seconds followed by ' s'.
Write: 4 h 06 min
